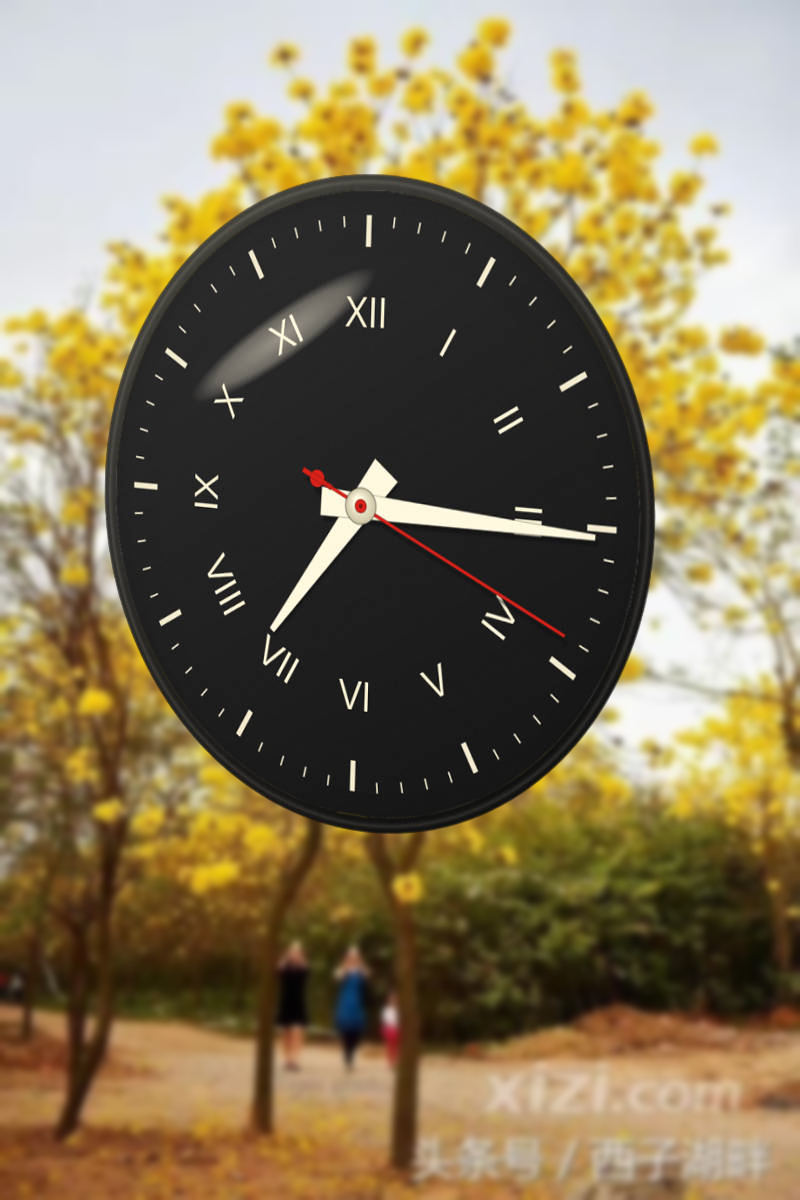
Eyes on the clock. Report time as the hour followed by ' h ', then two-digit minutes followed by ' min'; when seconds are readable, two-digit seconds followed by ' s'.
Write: 7 h 15 min 19 s
